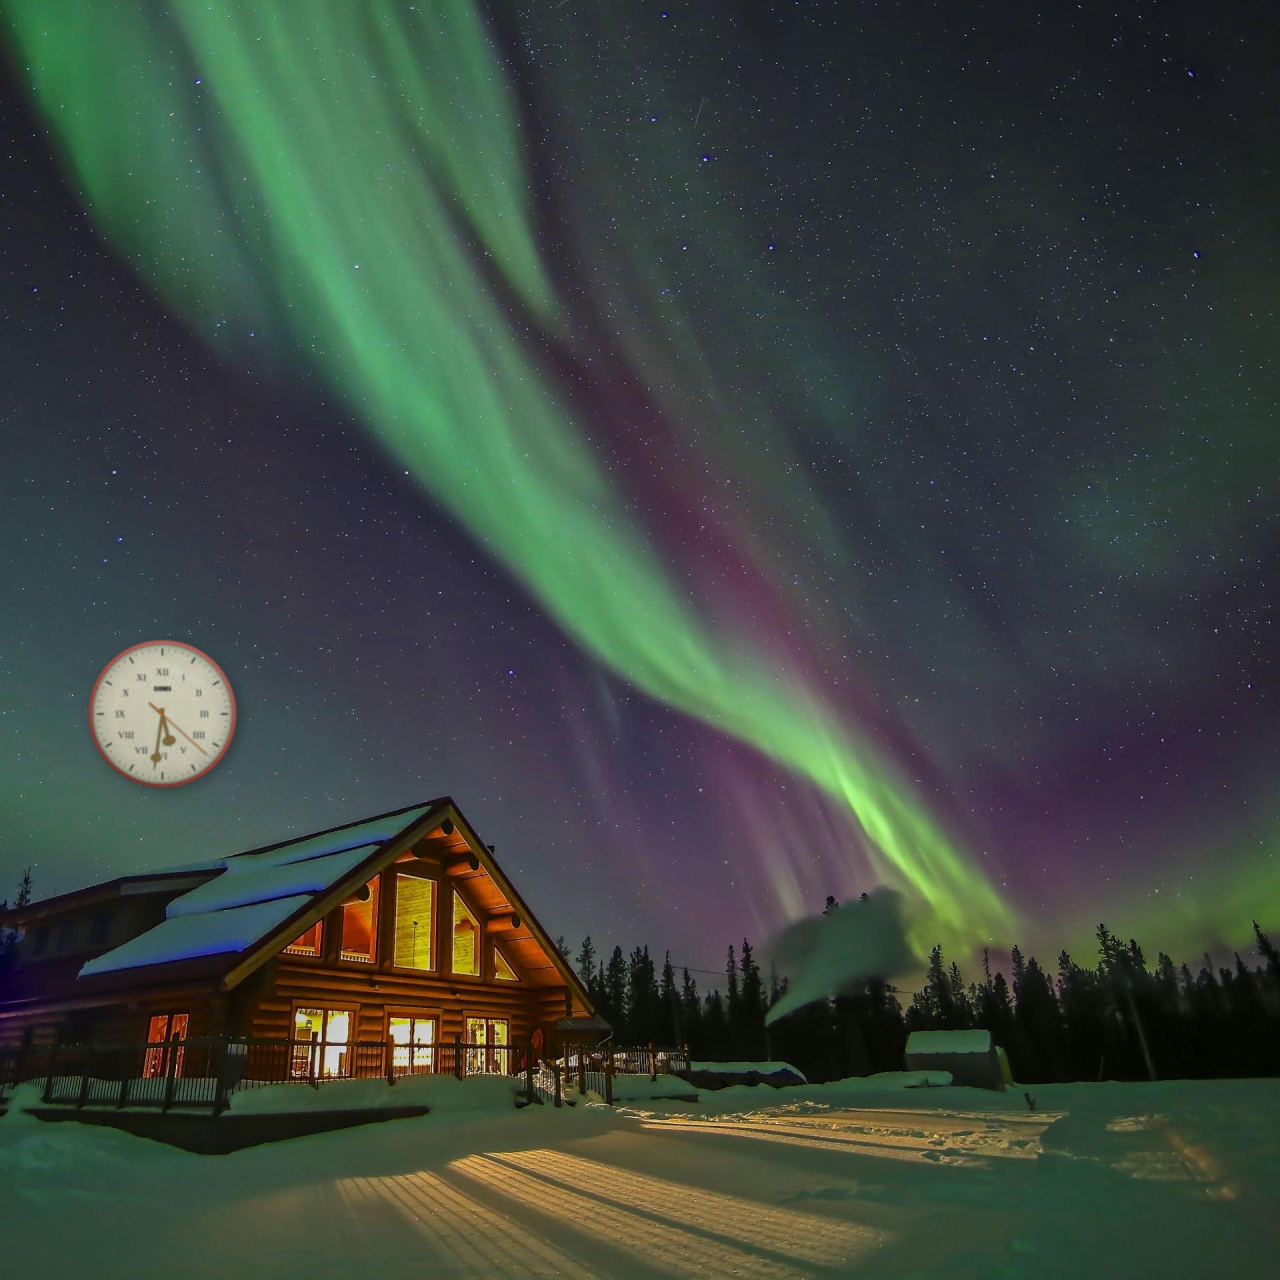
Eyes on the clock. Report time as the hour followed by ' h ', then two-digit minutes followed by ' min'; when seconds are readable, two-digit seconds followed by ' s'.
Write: 5 h 31 min 22 s
